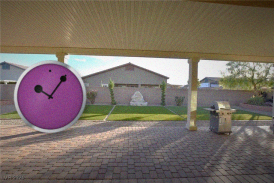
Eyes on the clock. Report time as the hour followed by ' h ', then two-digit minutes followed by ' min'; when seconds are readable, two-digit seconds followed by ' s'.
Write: 10 h 06 min
